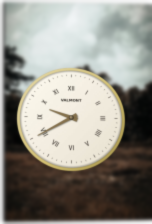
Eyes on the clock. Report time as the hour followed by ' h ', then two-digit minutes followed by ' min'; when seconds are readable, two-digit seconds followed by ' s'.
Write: 9 h 40 min
